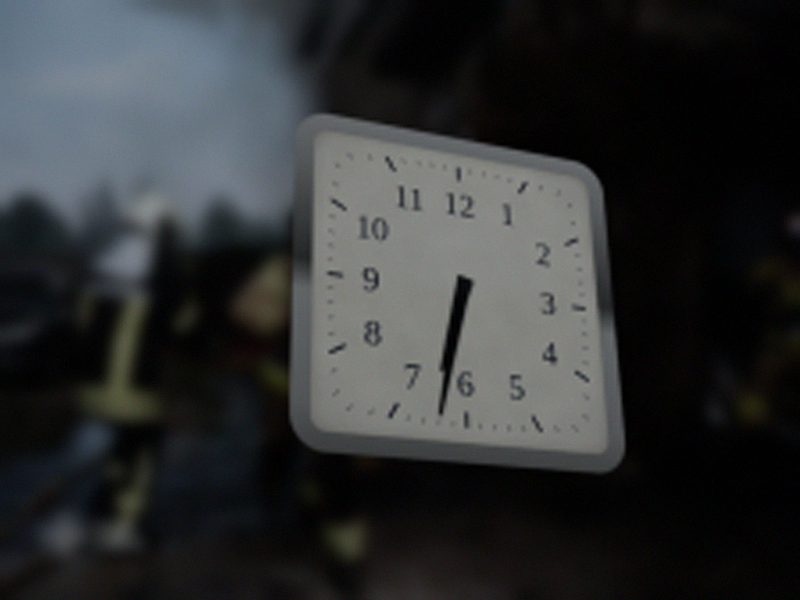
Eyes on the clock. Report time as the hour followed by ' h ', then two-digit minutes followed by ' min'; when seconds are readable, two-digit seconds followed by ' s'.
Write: 6 h 32 min
